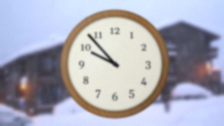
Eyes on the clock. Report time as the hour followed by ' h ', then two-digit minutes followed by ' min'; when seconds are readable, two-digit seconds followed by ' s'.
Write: 9 h 53 min
